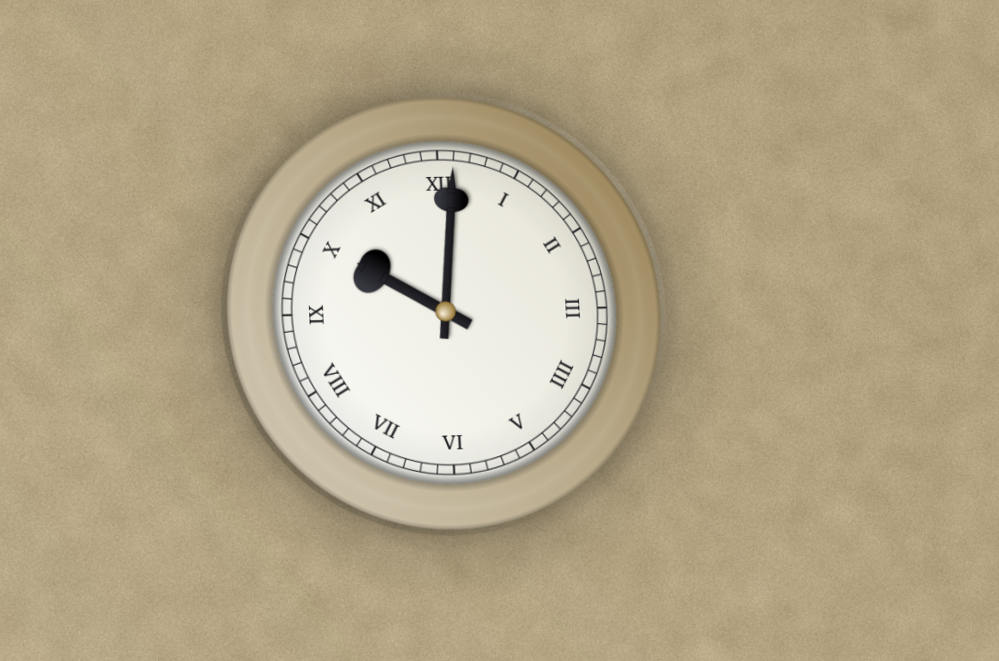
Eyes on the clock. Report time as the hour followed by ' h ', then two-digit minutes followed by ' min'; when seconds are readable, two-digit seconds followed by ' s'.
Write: 10 h 01 min
